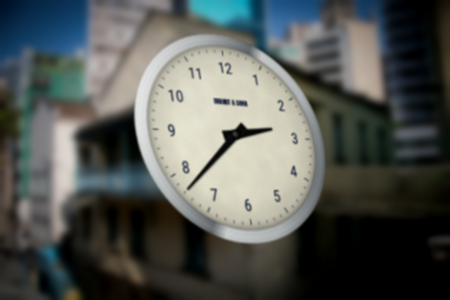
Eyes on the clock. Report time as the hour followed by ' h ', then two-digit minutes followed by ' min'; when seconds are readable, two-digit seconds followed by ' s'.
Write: 2 h 38 min
